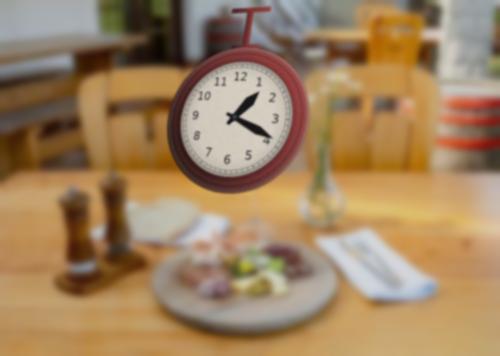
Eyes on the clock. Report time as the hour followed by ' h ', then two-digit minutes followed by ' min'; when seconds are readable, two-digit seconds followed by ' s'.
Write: 1 h 19 min
